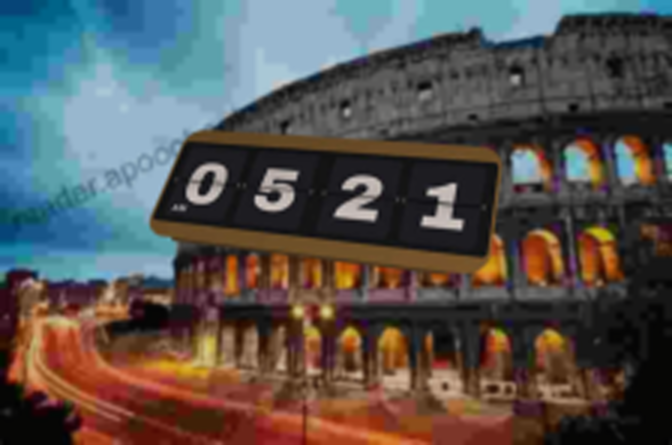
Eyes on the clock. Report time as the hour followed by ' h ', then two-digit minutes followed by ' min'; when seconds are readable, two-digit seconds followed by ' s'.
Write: 5 h 21 min
